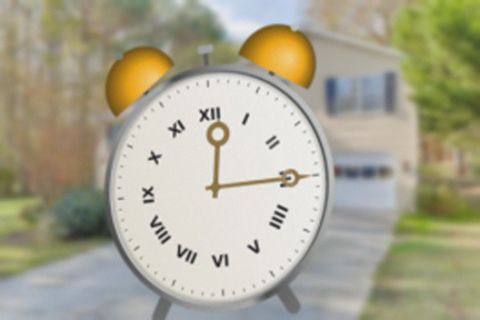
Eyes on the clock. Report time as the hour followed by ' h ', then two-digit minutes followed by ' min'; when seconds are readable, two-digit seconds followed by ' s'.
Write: 12 h 15 min
